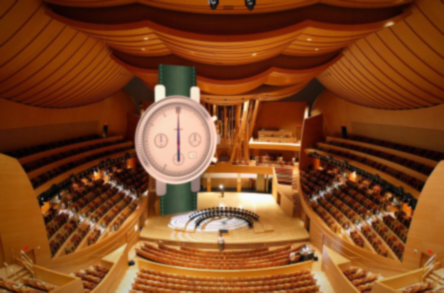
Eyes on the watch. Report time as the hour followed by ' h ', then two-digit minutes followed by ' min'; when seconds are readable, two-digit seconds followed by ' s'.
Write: 6 h 00 min
